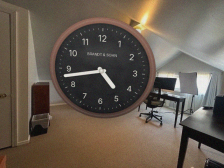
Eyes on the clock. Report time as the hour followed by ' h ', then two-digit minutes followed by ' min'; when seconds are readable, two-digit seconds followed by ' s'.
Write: 4 h 43 min
